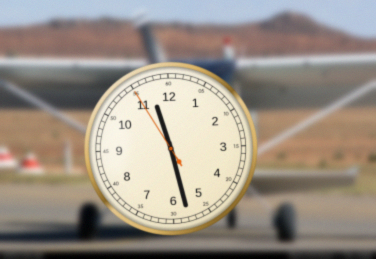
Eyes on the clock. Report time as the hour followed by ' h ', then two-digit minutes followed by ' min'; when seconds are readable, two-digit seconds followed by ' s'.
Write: 11 h 27 min 55 s
